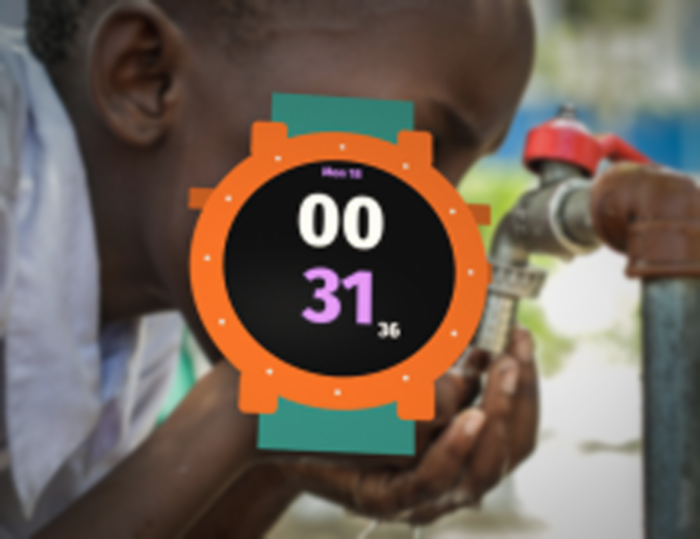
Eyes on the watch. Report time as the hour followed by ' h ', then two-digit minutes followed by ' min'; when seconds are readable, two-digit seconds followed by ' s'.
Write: 0 h 31 min
